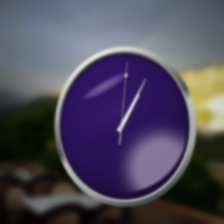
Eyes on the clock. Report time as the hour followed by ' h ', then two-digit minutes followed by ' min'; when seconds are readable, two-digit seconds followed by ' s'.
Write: 1 h 05 min 01 s
